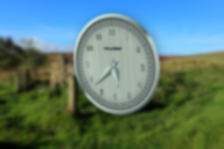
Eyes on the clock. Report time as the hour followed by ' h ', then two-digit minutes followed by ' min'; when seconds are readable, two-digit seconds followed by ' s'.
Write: 5 h 38 min
